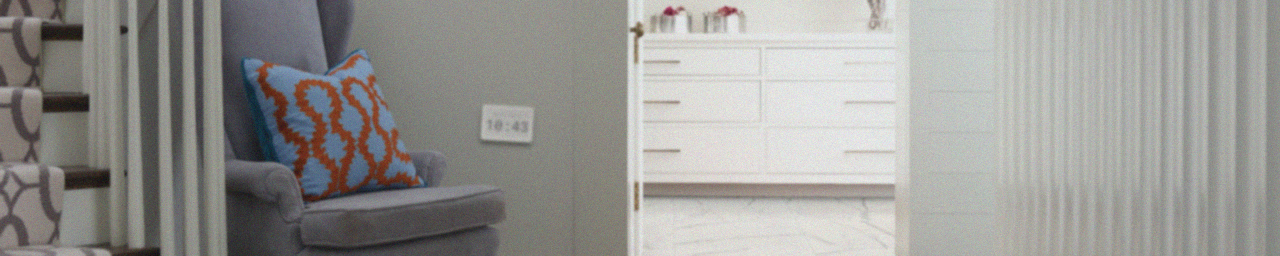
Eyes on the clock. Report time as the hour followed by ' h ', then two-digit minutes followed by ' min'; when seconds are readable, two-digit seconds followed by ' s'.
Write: 10 h 43 min
